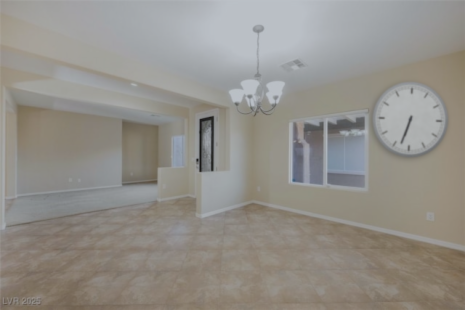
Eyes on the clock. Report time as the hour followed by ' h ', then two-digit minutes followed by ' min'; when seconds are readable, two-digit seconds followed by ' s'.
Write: 6 h 33 min
